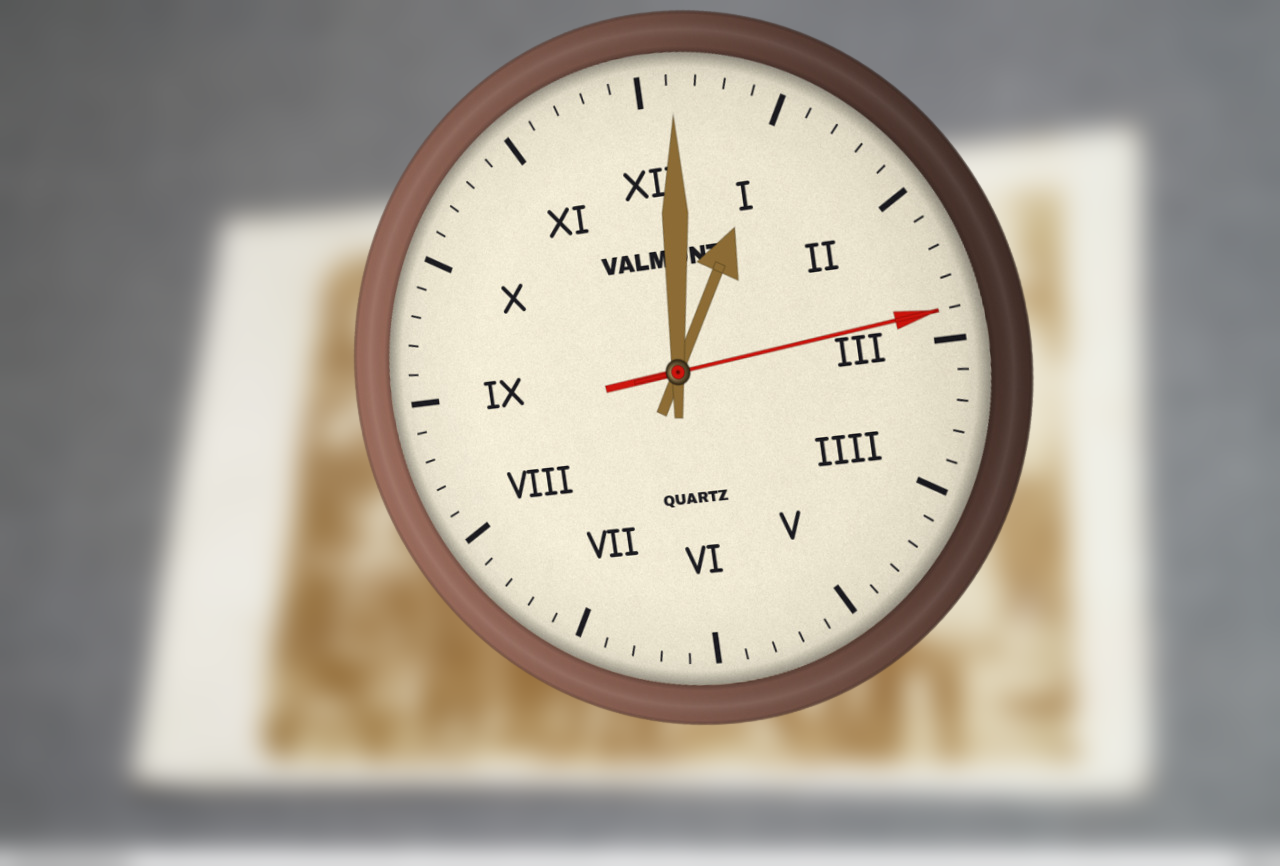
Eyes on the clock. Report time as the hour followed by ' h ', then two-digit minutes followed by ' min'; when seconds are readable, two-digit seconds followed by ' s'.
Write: 1 h 01 min 14 s
